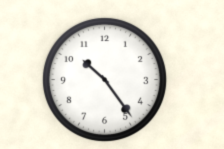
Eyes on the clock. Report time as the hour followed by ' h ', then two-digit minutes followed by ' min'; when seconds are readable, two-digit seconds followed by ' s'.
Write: 10 h 24 min
